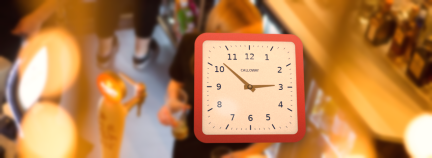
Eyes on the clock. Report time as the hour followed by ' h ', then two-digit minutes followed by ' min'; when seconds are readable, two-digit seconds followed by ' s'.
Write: 2 h 52 min
